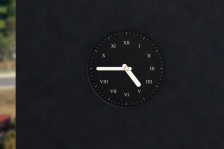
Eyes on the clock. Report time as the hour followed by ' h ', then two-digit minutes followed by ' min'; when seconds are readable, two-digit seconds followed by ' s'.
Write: 4 h 45 min
